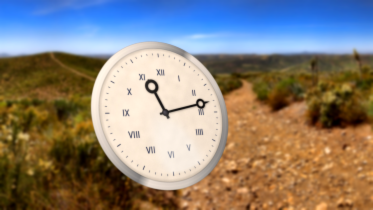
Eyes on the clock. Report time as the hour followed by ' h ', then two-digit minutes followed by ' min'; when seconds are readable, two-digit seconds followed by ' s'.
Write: 11 h 13 min
